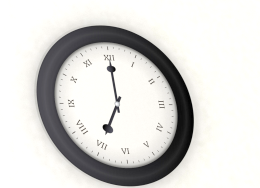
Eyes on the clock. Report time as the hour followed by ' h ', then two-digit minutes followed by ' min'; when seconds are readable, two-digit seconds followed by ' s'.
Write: 7 h 00 min
